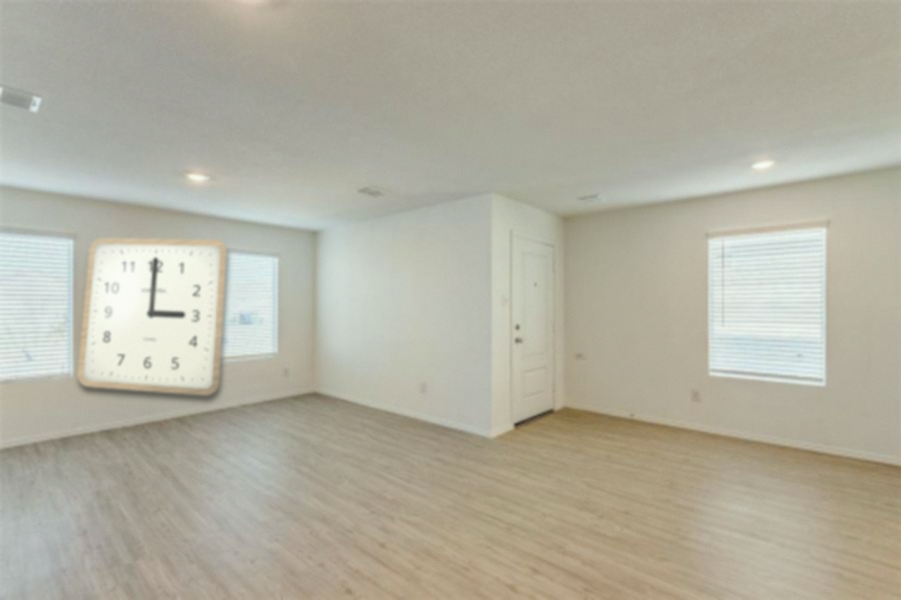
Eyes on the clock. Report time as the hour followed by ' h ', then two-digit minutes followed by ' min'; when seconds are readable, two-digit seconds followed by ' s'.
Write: 3 h 00 min
